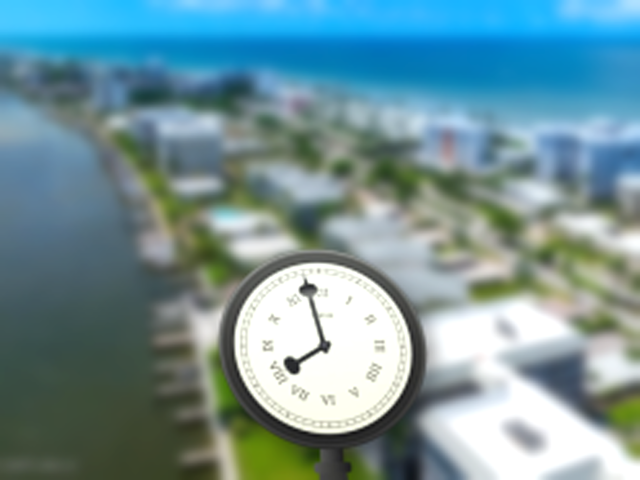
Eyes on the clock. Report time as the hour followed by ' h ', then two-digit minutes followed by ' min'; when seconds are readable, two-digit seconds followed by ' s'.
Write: 7 h 58 min
